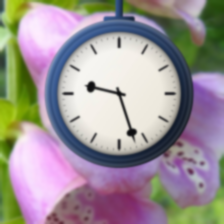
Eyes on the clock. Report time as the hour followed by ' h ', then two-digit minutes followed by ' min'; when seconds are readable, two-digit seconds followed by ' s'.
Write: 9 h 27 min
